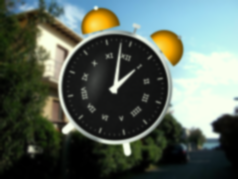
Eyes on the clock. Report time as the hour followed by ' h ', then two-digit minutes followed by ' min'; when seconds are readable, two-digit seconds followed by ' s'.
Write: 12 h 58 min
